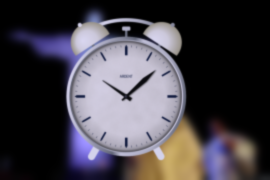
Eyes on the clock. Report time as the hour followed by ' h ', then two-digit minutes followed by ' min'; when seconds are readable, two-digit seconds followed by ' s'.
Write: 10 h 08 min
